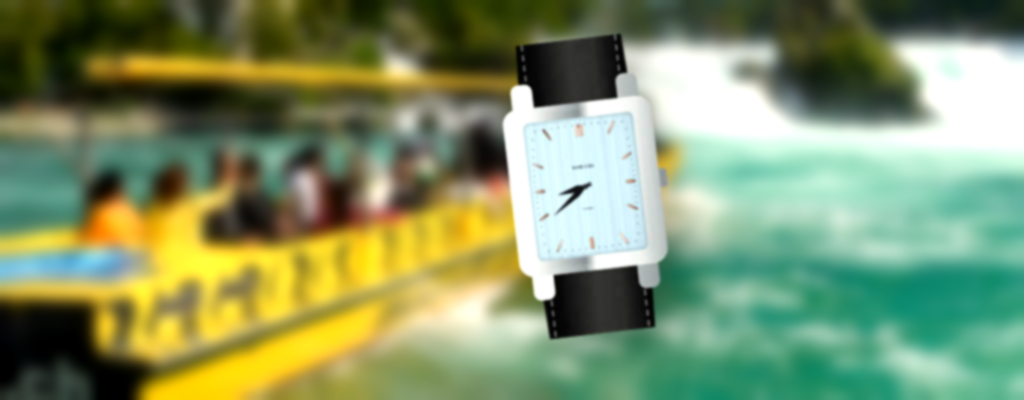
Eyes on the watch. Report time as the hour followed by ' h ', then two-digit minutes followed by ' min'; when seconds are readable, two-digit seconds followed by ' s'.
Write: 8 h 39 min
